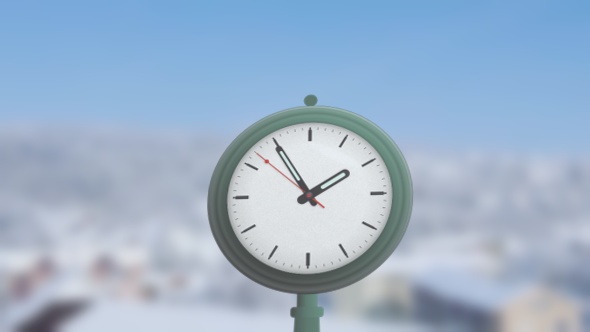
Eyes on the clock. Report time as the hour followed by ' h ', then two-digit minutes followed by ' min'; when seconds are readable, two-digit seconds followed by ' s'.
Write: 1 h 54 min 52 s
